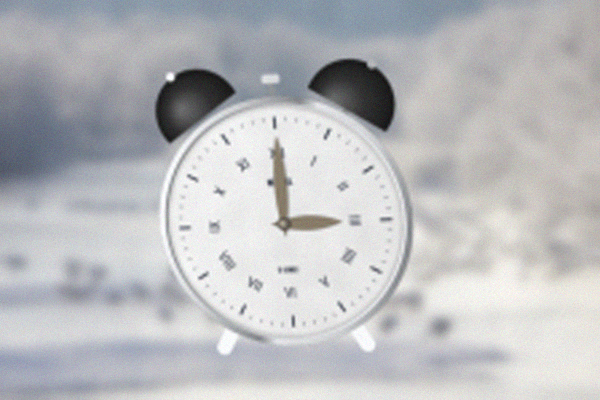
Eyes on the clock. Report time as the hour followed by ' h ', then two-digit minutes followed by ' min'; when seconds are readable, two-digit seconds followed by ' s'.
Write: 3 h 00 min
